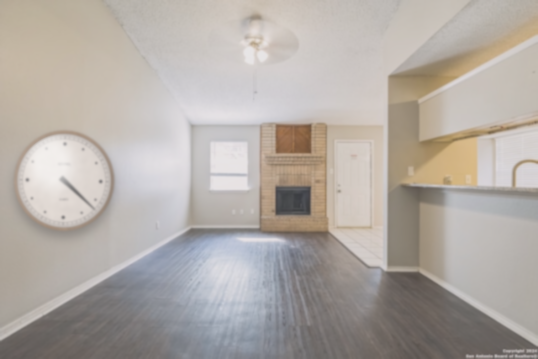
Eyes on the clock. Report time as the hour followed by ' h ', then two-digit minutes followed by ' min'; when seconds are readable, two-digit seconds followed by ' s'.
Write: 4 h 22 min
